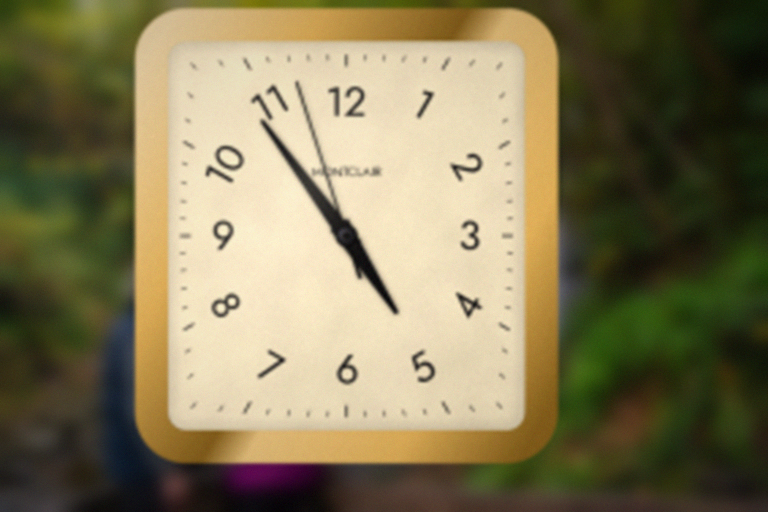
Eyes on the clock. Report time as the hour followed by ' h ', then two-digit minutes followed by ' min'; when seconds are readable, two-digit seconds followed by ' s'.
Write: 4 h 53 min 57 s
